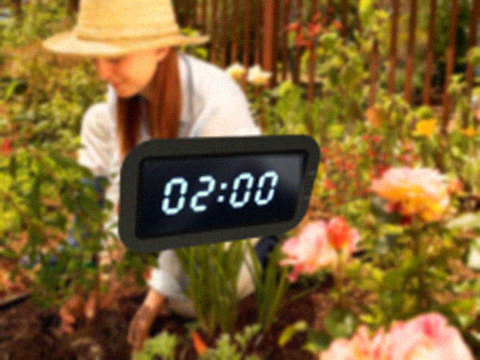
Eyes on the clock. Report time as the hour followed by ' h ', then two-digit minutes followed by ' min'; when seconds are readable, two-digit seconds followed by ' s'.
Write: 2 h 00 min
